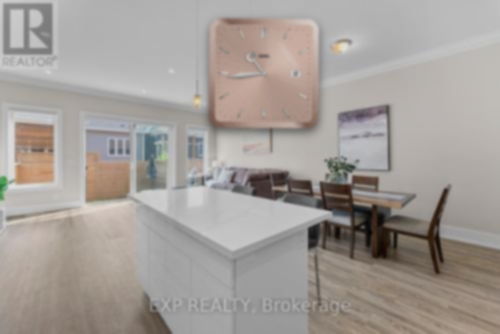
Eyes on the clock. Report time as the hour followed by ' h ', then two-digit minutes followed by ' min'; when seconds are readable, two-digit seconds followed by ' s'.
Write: 10 h 44 min
